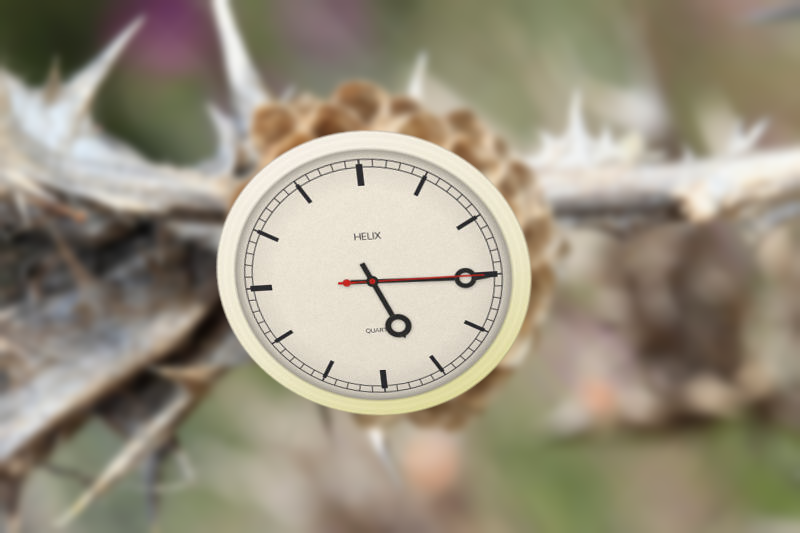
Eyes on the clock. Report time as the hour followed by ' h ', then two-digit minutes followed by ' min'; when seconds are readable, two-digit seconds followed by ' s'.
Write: 5 h 15 min 15 s
